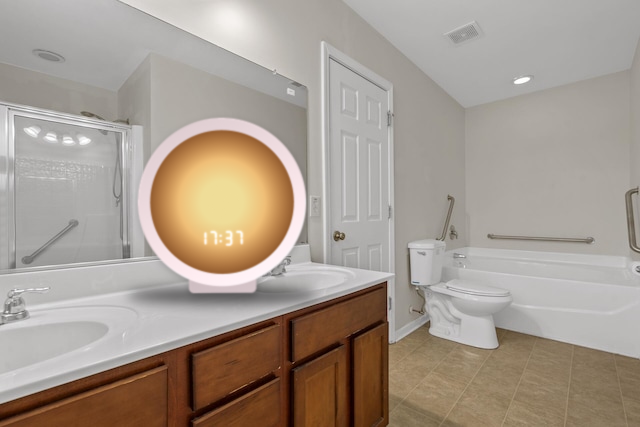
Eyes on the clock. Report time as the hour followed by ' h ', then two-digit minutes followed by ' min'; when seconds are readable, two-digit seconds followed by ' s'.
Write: 17 h 37 min
